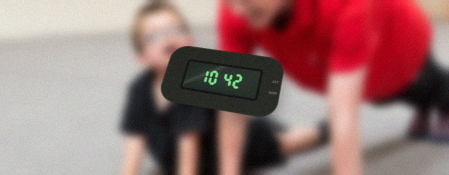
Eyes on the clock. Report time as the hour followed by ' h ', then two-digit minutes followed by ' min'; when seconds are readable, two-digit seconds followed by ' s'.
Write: 10 h 42 min
